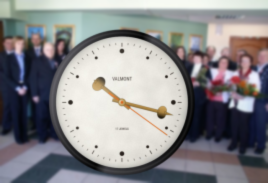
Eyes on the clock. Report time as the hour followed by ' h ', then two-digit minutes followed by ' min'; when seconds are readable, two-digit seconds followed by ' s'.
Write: 10 h 17 min 21 s
